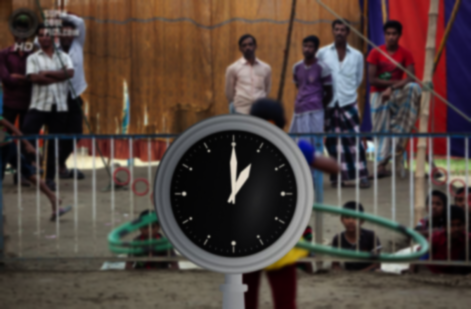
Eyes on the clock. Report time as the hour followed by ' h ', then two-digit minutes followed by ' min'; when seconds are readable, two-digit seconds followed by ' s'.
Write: 1 h 00 min
